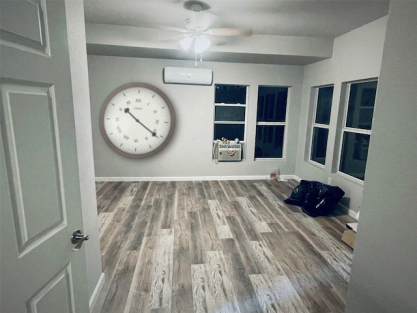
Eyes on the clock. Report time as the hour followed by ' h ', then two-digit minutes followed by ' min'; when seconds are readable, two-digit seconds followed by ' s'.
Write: 10 h 21 min
